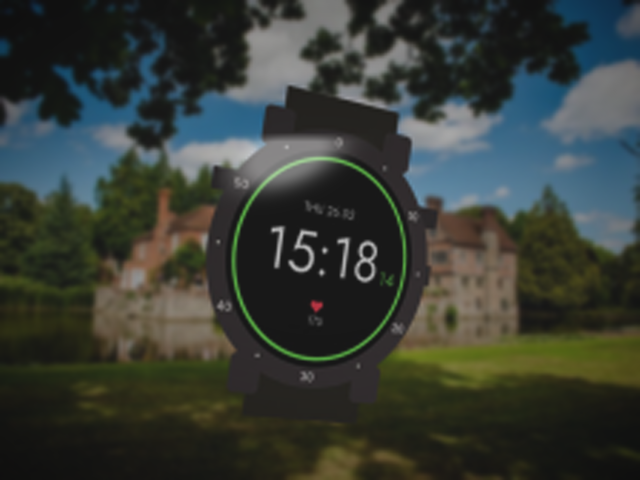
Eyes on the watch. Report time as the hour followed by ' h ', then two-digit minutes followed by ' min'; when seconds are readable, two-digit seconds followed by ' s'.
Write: 15 h 18 min
